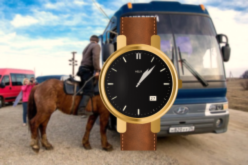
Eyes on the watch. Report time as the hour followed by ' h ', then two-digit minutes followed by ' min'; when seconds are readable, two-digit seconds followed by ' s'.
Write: 1 h 07 min
